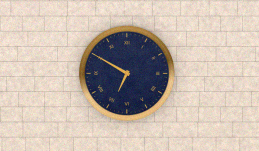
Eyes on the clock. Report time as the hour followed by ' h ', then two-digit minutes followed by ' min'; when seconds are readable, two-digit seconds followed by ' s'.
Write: 6 h 50 min
